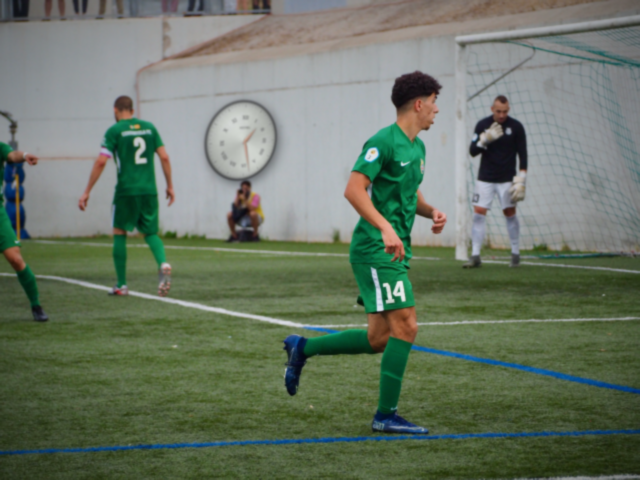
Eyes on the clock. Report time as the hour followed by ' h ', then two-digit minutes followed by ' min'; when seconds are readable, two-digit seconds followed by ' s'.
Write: 1 h 28 min
